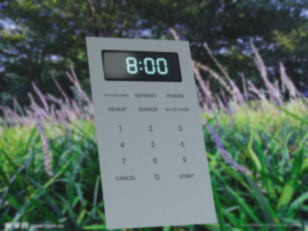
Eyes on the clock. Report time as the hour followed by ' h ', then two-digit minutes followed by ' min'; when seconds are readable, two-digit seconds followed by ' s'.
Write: 8 h 00 min
